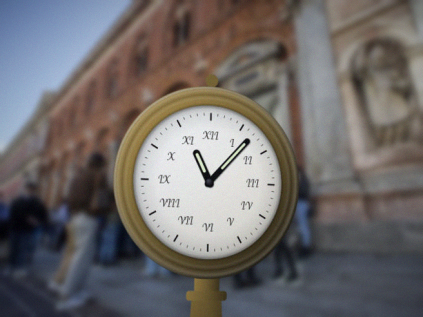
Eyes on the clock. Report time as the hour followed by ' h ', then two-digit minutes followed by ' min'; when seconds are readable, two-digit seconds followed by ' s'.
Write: 11 h 07 min
